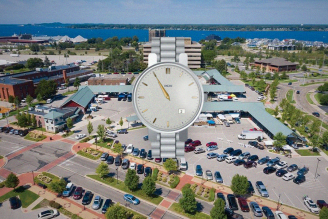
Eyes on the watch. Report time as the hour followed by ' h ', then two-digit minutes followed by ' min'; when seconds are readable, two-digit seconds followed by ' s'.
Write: 10 h 55 min
